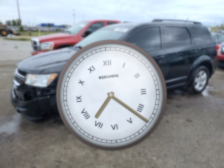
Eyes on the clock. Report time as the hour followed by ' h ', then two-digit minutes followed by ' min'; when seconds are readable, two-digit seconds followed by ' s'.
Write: 7 h 22 min
